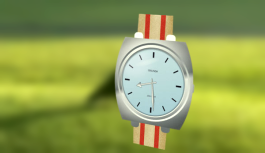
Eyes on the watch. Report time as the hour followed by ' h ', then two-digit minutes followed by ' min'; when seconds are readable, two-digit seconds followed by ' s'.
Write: 8 h 29 min
